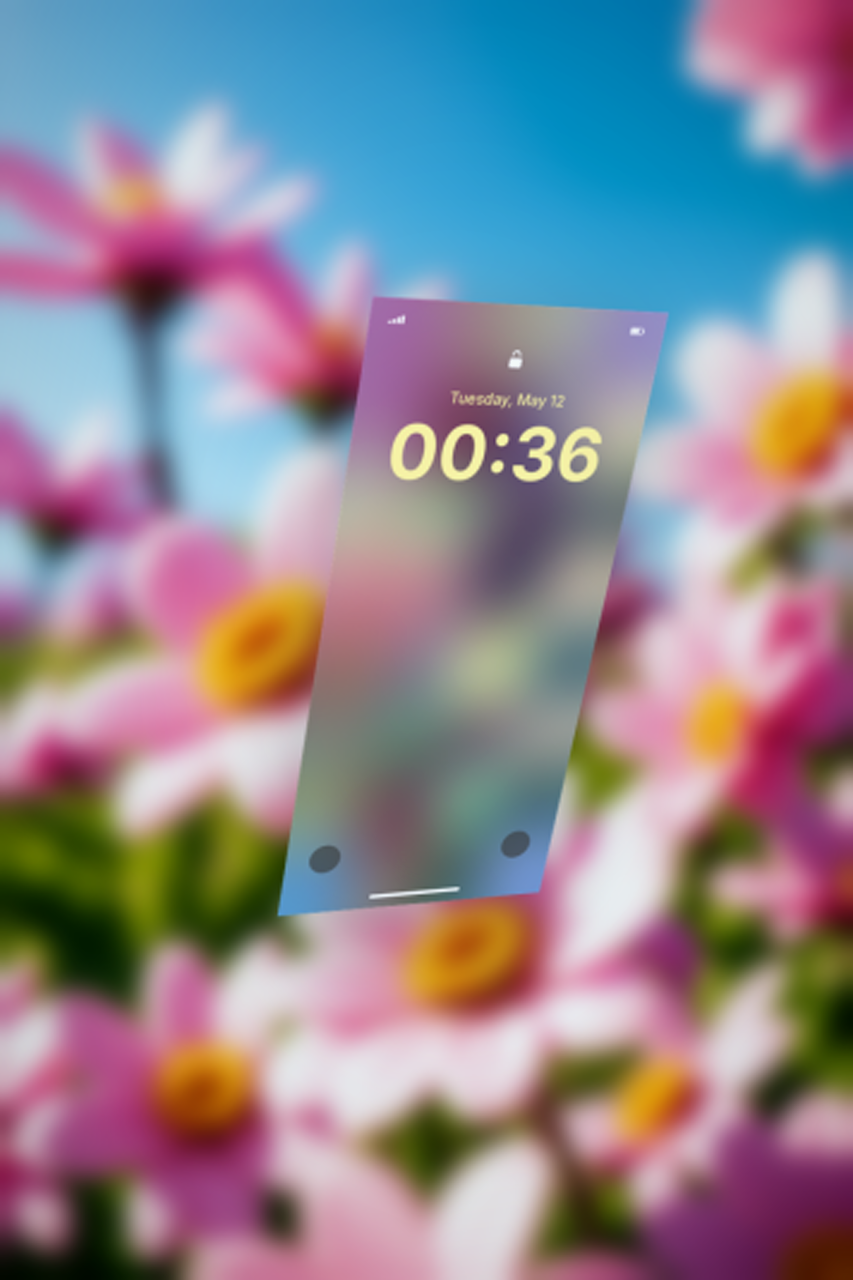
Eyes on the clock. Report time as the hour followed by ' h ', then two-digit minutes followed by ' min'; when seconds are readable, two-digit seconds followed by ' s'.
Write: 0 h 36 min
